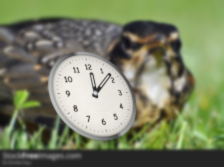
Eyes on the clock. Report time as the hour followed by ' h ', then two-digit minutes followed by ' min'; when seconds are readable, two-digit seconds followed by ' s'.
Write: 12 h 08 min
